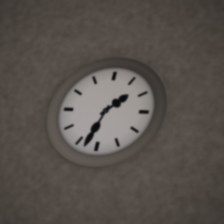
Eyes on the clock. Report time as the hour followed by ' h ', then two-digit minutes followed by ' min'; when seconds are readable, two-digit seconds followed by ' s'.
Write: 1 h 33 min
